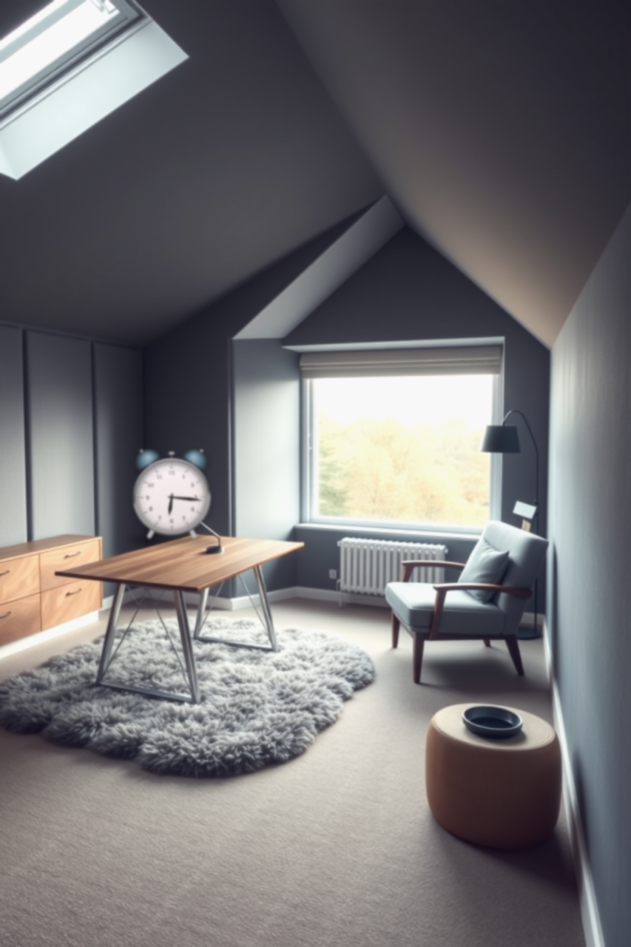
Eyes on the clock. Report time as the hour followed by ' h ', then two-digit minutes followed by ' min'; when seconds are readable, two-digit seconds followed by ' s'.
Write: 6 h 16 min
